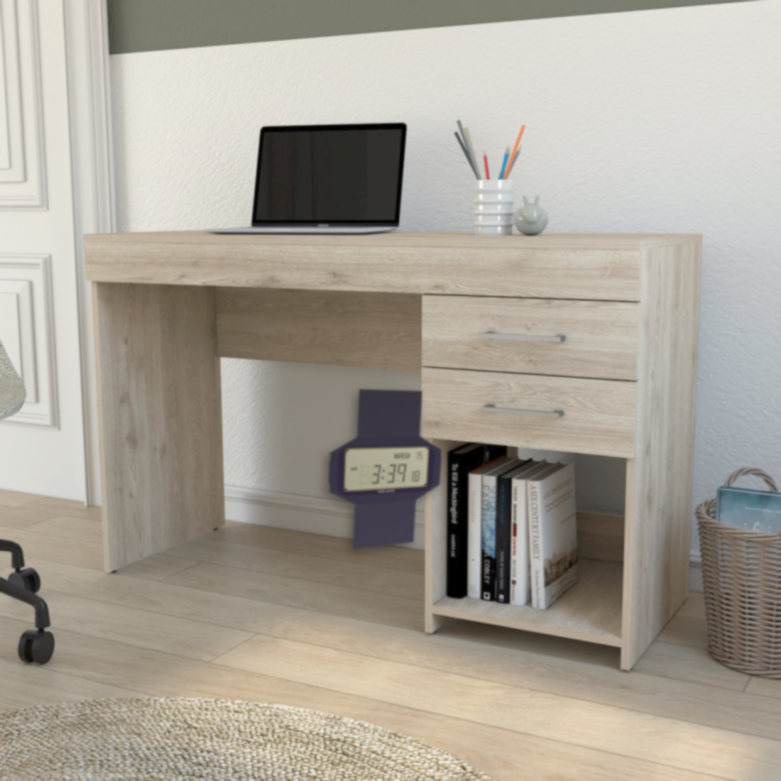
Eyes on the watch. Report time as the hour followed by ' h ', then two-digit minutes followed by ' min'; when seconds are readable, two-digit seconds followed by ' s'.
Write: 3 h 39 min 18 s
